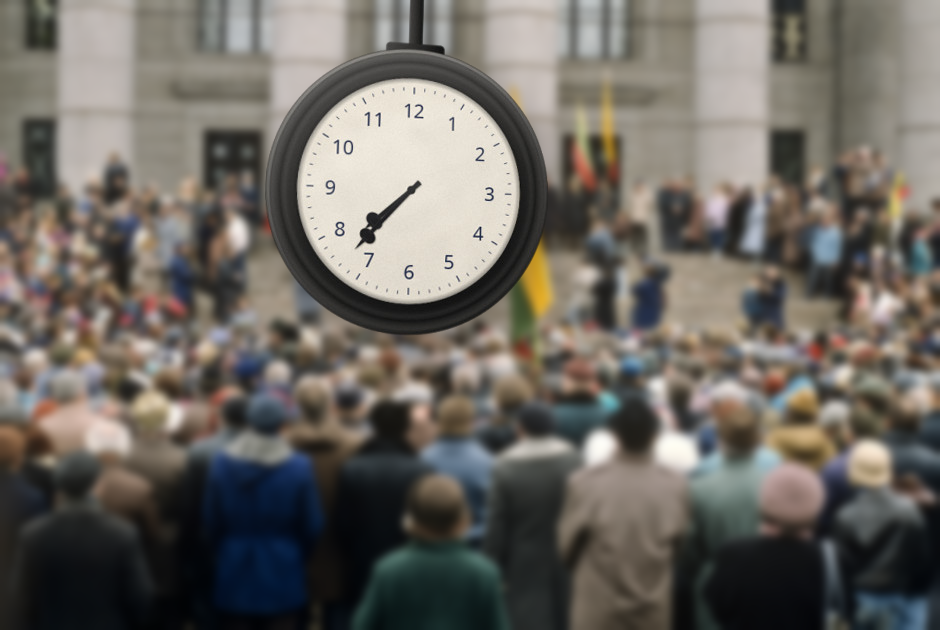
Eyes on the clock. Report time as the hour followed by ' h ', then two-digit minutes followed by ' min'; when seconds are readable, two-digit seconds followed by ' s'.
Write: 7 h 37 min
